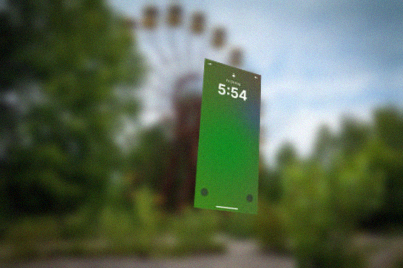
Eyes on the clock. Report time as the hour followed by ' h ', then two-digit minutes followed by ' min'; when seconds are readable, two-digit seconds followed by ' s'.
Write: 5 h 54 min
